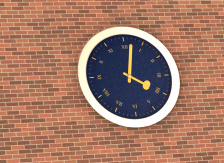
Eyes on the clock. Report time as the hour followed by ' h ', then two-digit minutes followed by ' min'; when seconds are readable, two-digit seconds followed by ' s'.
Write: 4 h 02 min
